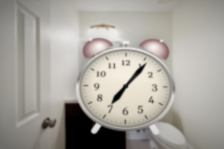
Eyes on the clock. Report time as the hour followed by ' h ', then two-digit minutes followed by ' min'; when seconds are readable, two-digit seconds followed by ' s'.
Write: 7 h 06 min
